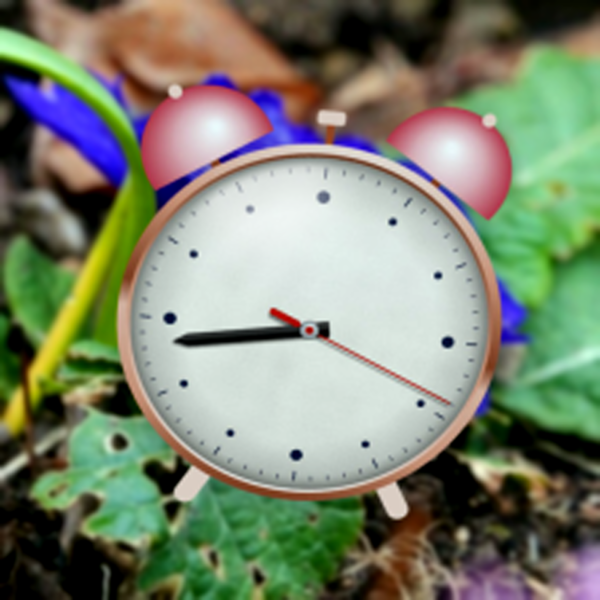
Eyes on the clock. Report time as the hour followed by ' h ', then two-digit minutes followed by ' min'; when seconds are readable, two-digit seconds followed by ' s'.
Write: 8 h 43 min 19 s
